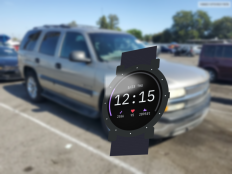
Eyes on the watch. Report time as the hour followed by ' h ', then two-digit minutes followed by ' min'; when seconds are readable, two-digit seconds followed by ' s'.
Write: 12 h 15 min
